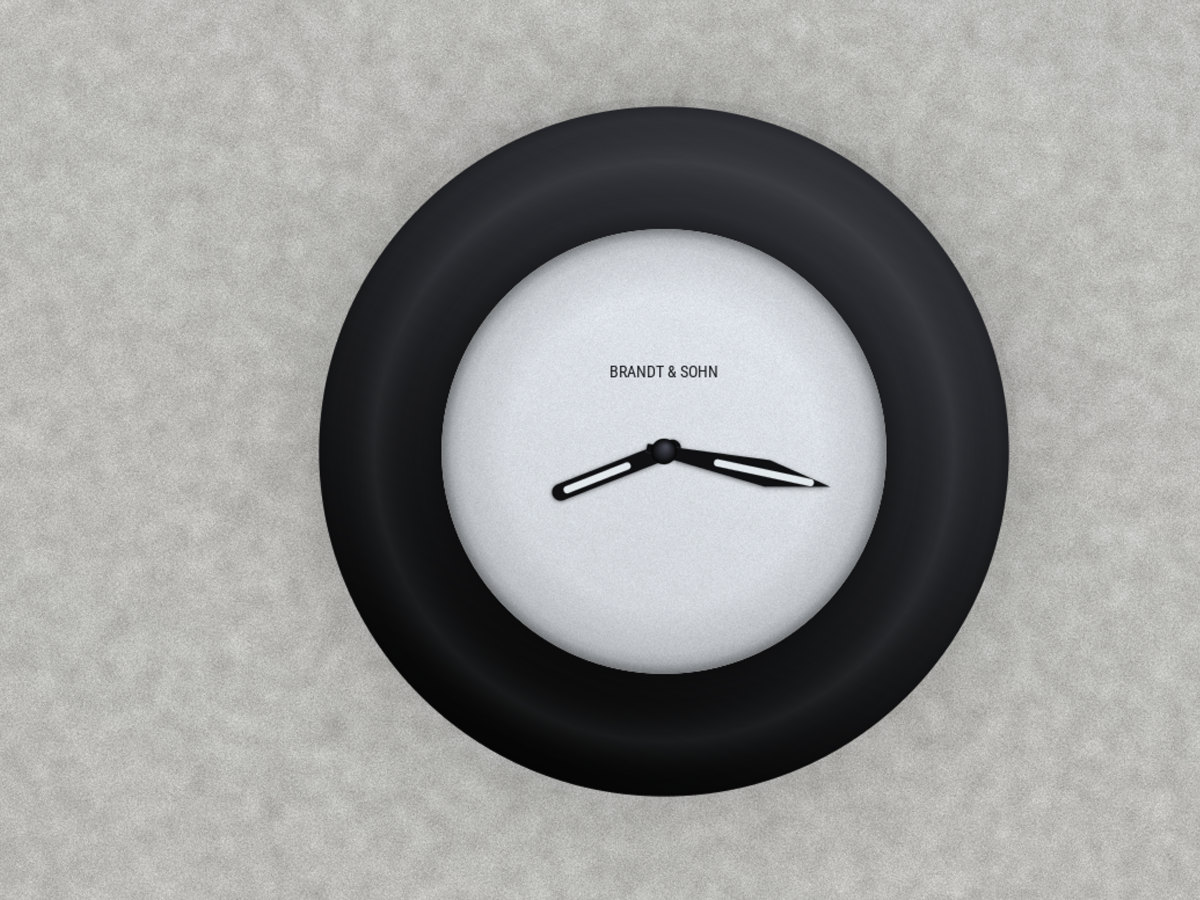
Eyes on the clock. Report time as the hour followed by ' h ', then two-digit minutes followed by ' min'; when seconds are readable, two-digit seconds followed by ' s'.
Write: 8 h 17 min
